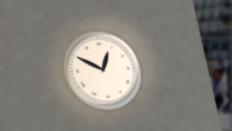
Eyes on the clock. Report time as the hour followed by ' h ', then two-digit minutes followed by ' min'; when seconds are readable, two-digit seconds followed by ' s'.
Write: 12 h 50 min
